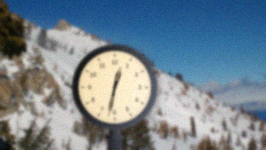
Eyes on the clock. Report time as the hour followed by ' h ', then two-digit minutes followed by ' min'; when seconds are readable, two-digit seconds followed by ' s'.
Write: 12 h 32 min
